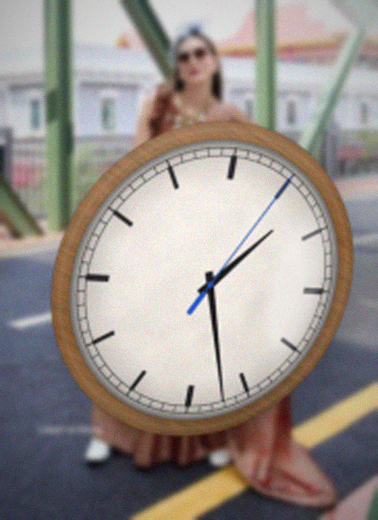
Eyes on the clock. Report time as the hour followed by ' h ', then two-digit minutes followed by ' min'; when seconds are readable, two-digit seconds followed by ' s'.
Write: 1 h 27 min 05 s
